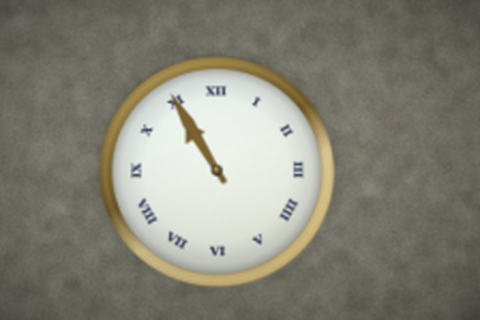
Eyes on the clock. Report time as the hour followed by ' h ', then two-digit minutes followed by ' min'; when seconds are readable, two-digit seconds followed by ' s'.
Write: 10 h 55 min
